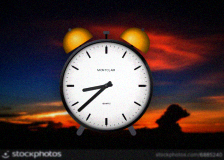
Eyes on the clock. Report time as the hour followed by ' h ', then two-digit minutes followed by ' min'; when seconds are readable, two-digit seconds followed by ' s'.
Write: 8 h 38 min
